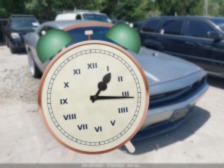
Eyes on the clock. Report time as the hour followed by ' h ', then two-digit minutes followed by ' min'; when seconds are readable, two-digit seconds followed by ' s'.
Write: 1 h 16 min
